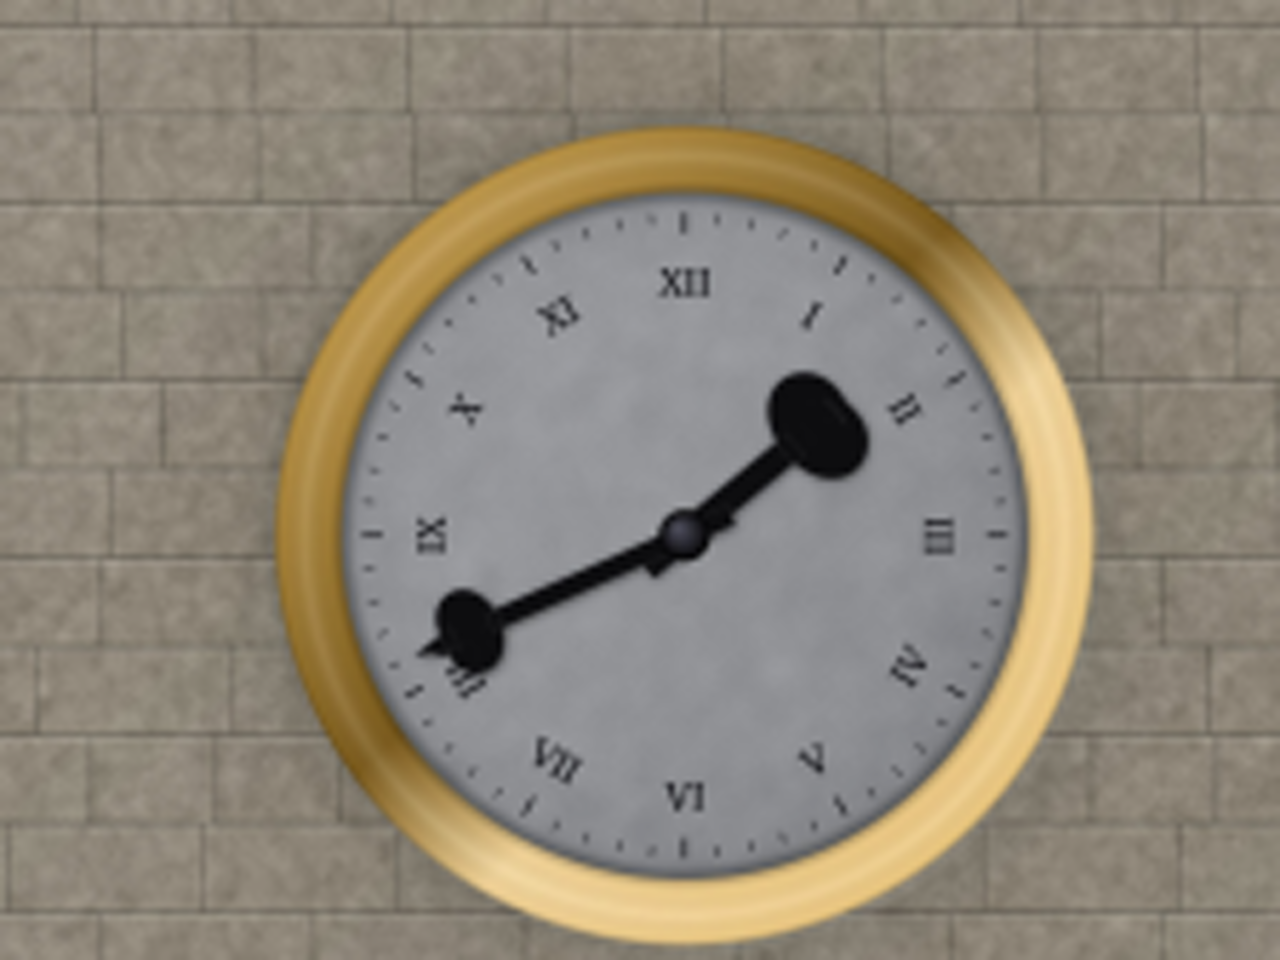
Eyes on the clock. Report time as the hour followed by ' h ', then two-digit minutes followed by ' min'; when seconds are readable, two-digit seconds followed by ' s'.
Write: 1 h 41 min
